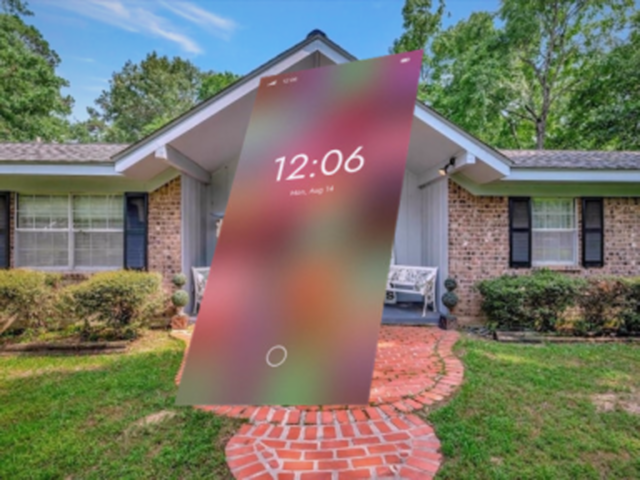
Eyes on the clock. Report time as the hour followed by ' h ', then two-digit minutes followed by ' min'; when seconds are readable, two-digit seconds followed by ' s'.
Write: 12 h 06 min
